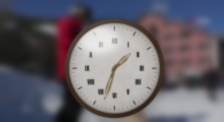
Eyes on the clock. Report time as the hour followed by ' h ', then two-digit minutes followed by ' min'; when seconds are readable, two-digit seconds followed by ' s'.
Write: 1 h 33 min
